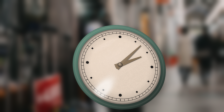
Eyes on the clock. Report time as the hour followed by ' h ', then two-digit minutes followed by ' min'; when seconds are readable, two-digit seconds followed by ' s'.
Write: 2 h 07 min
